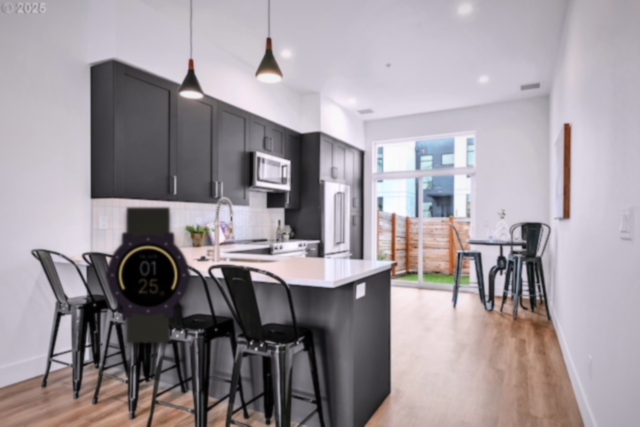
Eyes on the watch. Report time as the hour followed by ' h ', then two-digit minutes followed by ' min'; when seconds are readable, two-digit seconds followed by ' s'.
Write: 1 h 25 min
